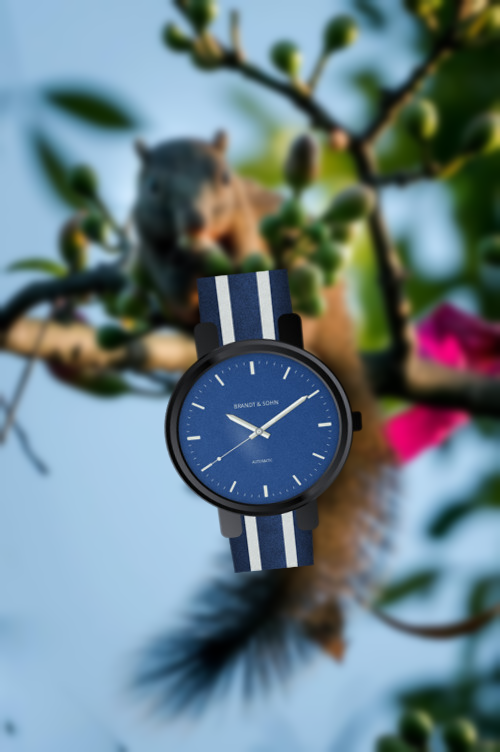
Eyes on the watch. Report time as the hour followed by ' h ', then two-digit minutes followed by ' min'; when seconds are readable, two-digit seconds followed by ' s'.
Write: 10 h 09 min 40 s
